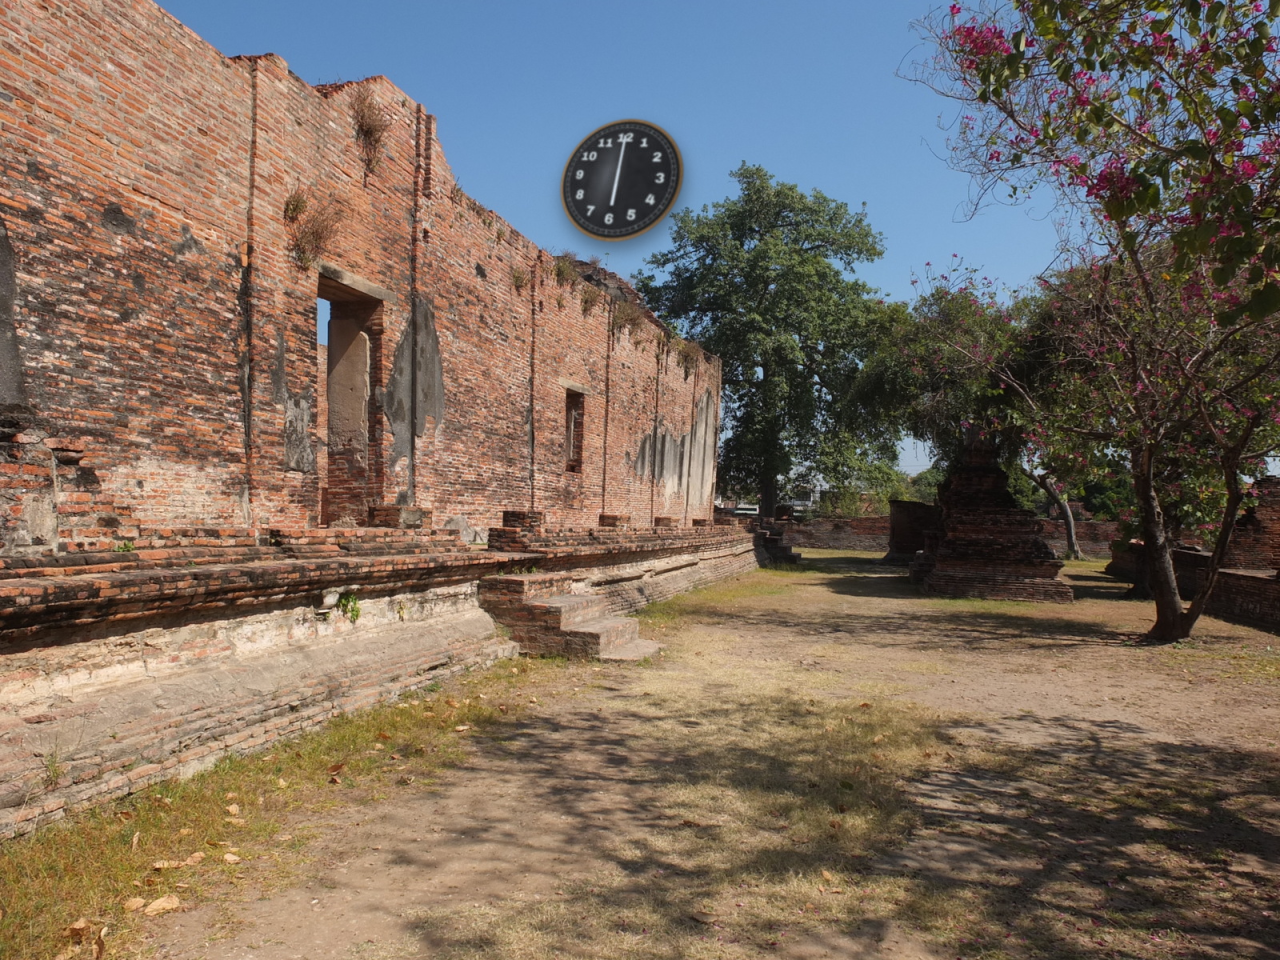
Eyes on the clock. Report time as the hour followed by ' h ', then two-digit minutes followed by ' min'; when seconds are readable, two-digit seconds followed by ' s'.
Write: 6 h 00 min
